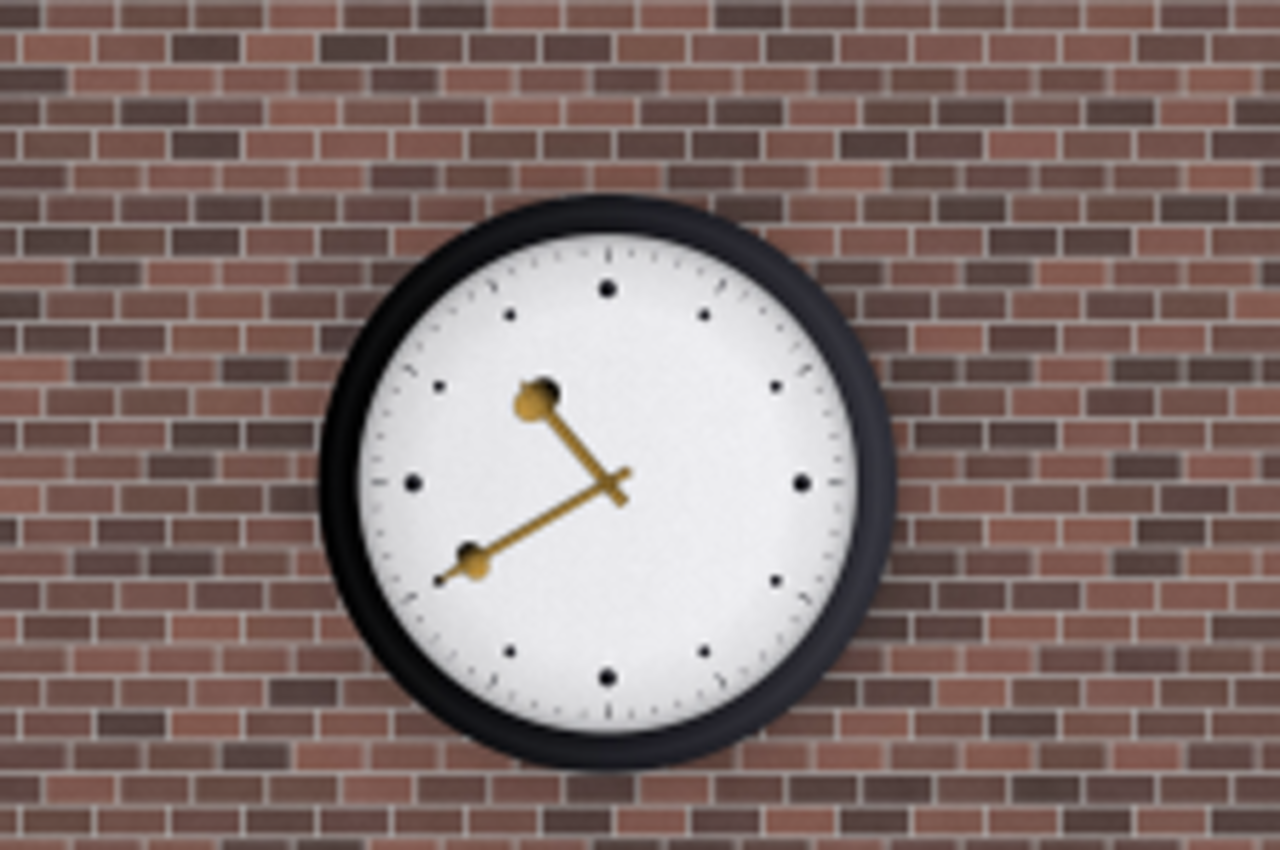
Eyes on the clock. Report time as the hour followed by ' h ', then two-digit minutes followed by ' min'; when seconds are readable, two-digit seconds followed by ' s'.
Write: 10 h 40 min
